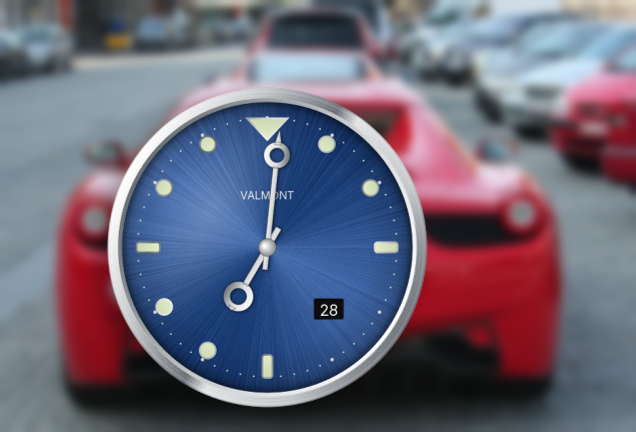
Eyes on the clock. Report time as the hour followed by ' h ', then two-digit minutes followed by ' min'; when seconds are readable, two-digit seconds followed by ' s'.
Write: 7 h 01 min
